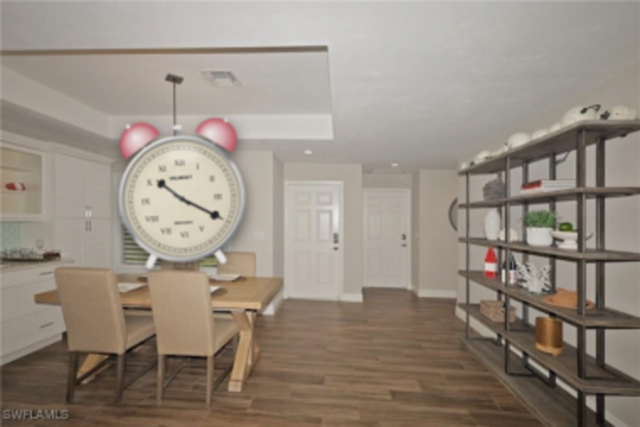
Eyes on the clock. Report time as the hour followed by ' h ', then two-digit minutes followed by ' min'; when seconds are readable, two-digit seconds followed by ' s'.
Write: 10 h 20 min
